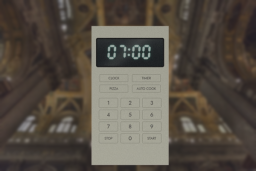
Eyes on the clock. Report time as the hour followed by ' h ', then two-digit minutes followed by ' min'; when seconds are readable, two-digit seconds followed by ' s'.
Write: 7 h 00 min
